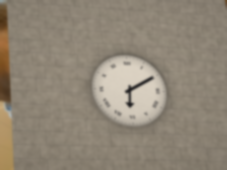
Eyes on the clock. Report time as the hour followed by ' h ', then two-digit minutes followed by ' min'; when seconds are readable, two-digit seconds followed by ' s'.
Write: 6 h 10 min
